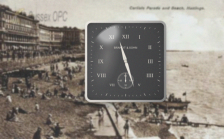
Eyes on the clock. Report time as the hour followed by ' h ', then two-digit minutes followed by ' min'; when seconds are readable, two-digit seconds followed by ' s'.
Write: 11 h 27 min
